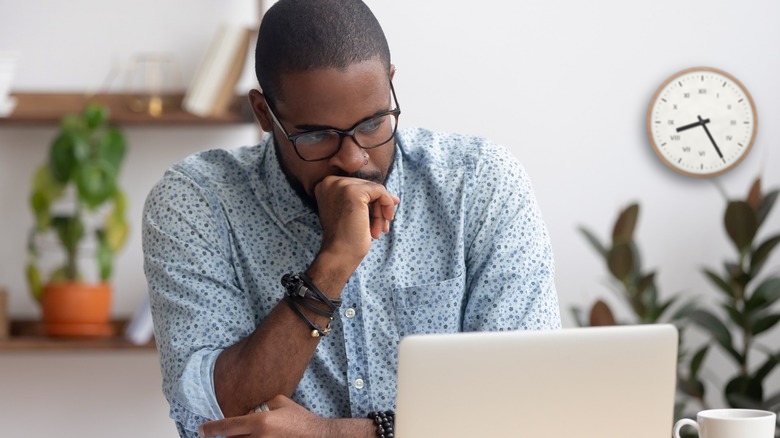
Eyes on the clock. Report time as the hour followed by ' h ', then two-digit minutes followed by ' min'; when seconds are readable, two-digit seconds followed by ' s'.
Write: 8 h 25 min
